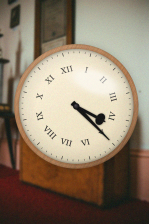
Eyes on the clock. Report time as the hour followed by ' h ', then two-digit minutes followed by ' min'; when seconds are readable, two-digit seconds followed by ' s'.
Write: 4 h 25 min
